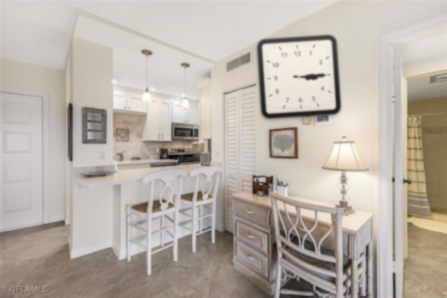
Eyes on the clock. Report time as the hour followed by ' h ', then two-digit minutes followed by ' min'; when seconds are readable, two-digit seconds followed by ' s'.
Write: 3 h 15 min
